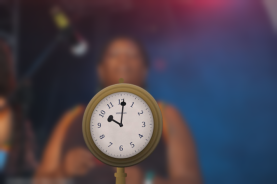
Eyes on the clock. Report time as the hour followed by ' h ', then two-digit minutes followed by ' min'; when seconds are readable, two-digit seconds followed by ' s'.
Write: 10 h 01 min
